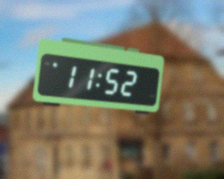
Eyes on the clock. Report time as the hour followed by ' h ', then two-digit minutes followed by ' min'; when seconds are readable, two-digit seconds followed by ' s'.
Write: 11 h 52 min
